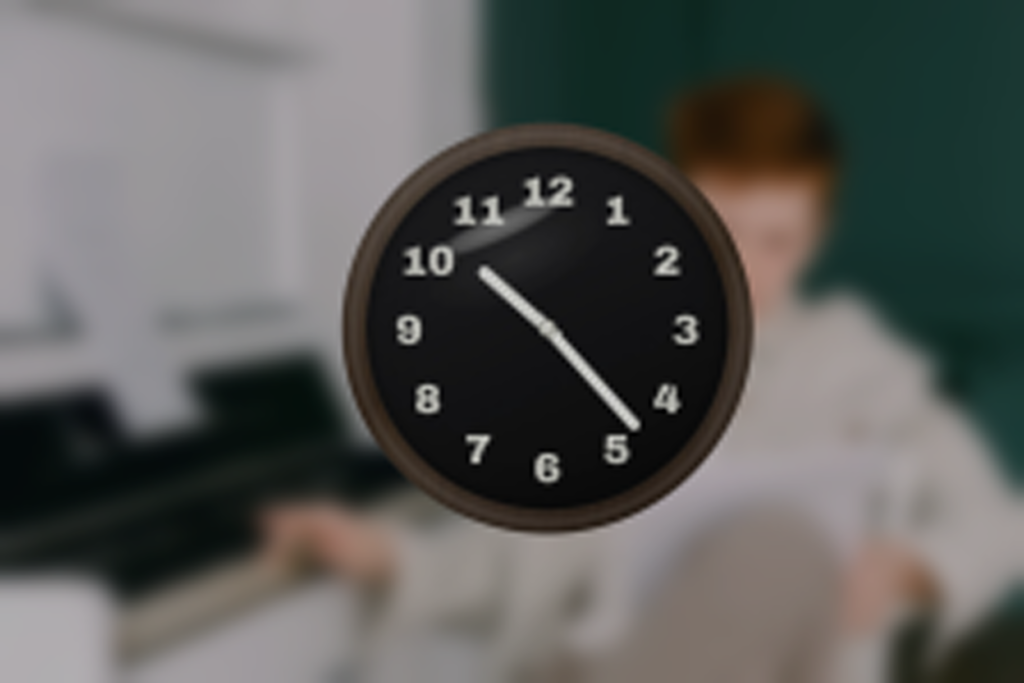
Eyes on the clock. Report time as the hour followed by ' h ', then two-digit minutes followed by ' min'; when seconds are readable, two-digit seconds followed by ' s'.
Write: 10 h 23 min
